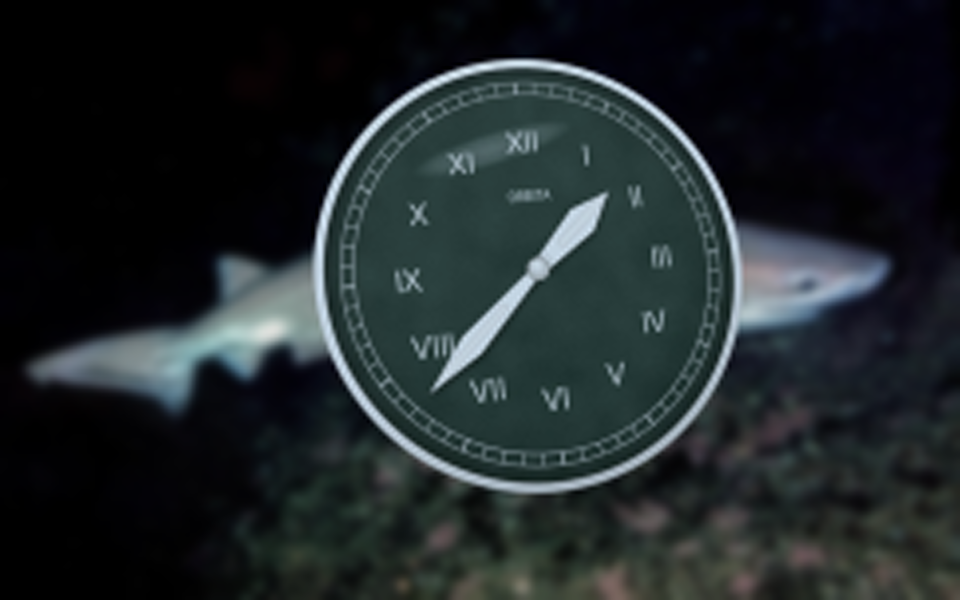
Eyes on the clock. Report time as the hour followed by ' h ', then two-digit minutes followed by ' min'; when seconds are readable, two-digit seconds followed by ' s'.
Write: 1 h 38 min
